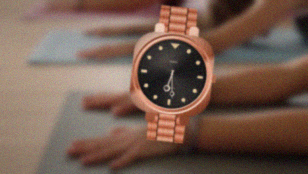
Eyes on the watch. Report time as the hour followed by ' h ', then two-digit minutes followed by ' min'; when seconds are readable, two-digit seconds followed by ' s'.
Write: 6 h 29 min
